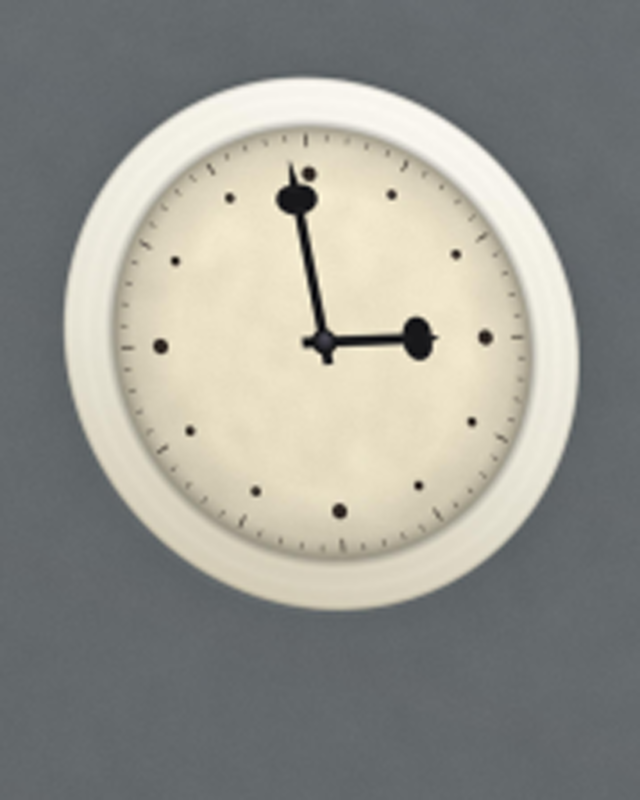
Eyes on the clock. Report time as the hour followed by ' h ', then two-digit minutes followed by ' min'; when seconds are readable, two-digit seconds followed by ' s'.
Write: 2 h 59 min
